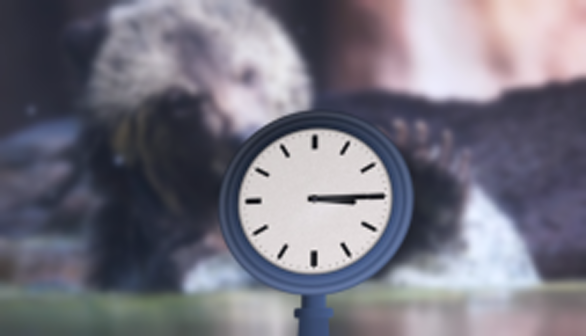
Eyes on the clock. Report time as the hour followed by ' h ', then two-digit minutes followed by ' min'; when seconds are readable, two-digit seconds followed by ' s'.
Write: 3 h 15 min
